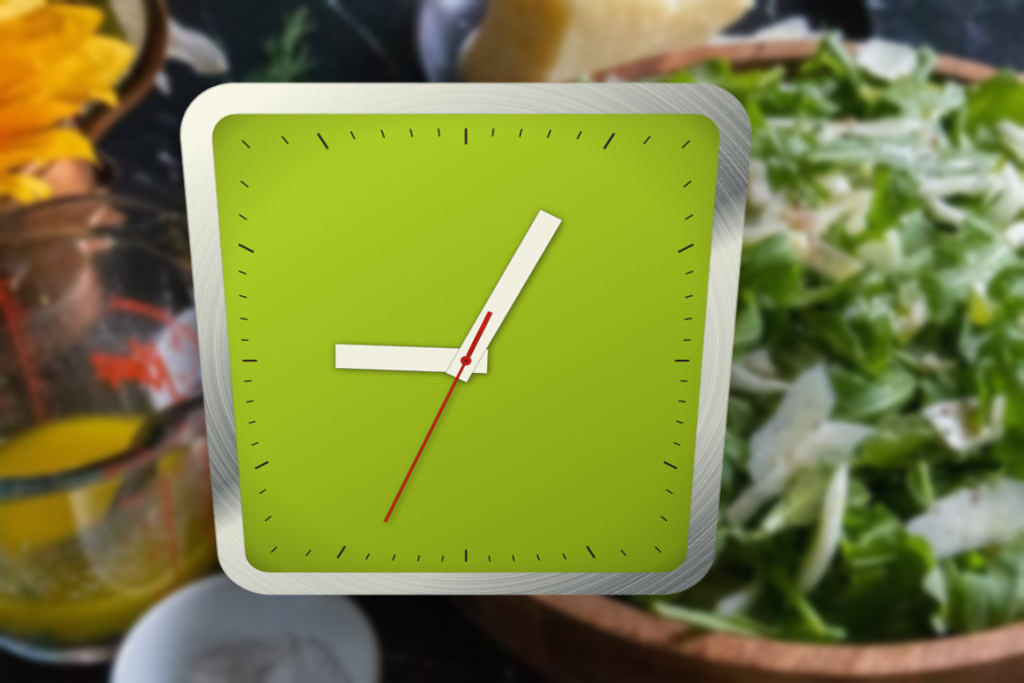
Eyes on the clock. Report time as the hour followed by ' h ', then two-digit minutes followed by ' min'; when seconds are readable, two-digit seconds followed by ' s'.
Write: 9 h 04 min 34 s
